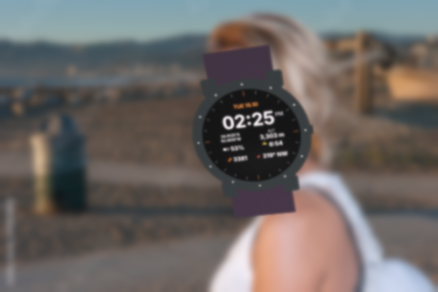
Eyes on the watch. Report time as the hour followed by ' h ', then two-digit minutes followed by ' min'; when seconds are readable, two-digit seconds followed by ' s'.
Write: 2 h 25 min
